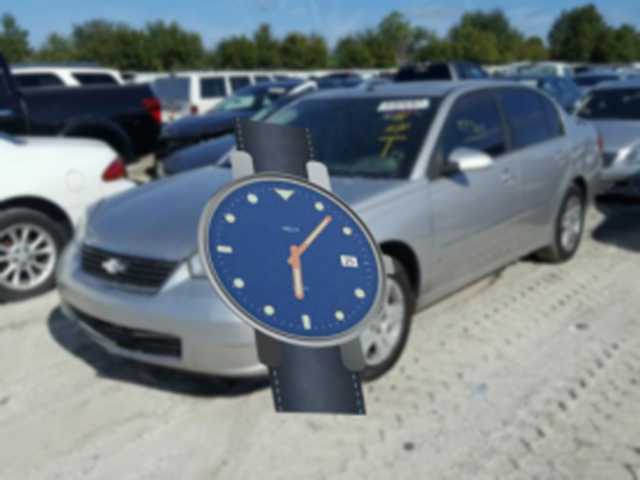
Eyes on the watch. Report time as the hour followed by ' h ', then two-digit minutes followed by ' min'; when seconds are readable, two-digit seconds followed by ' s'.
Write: 6 h 07 min
